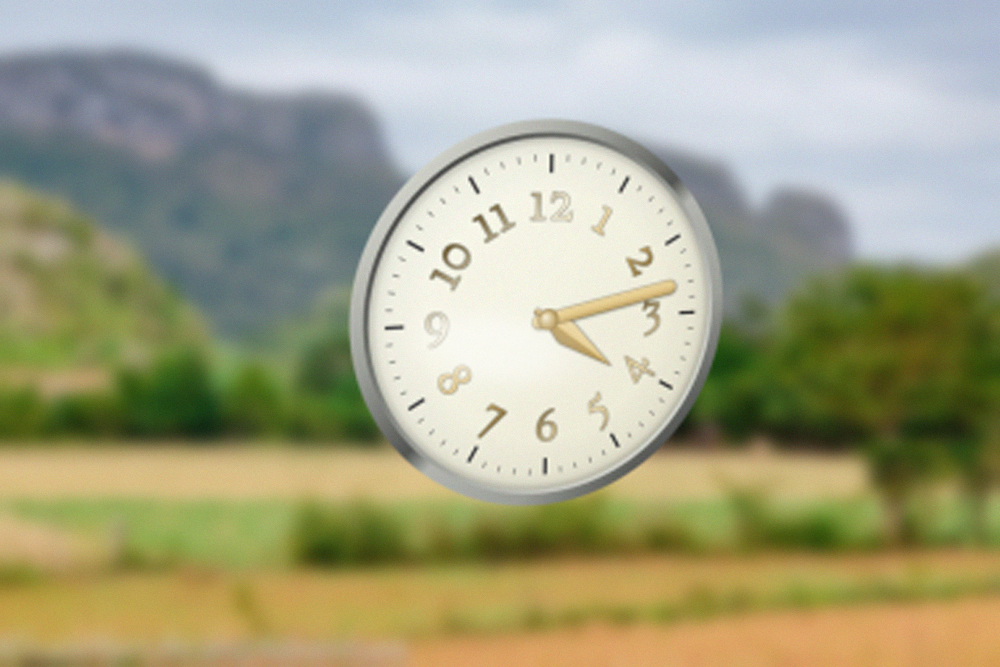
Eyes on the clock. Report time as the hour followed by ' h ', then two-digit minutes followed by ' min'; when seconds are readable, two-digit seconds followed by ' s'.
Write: 4 h 13 min
